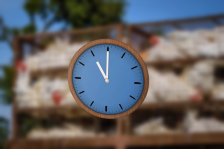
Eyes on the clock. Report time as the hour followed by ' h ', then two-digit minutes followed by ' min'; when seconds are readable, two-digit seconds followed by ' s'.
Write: 11 h 00 min
